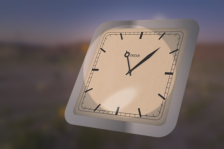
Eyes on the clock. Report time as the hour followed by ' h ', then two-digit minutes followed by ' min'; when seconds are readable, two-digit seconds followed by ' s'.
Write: 11 h 07 min
